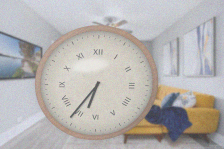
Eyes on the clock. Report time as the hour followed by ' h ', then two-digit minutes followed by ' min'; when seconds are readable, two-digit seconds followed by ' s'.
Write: 6 h 36 min
